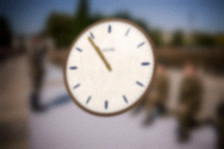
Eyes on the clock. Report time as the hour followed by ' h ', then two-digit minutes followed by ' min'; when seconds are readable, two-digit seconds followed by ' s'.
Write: 10 h 54 min
